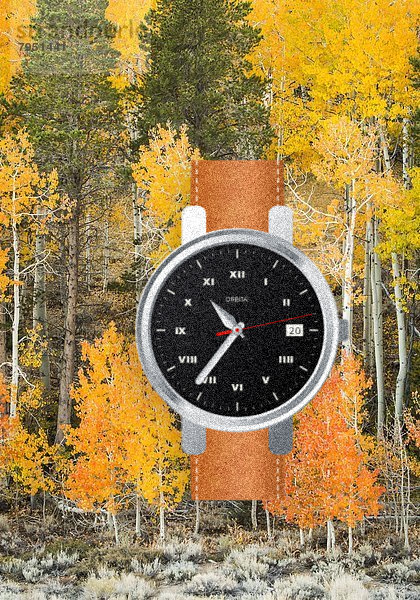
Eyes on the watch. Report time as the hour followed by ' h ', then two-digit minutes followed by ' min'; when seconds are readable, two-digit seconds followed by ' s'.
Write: 10 h 36 min 13 s
